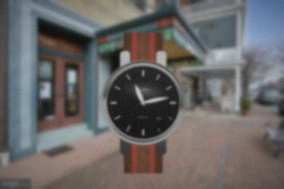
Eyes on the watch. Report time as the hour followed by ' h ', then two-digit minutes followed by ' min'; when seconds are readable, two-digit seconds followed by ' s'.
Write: 11 h 13 min
